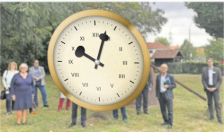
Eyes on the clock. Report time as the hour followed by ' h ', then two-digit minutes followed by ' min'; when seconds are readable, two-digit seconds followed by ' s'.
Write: 10 h 03 min
